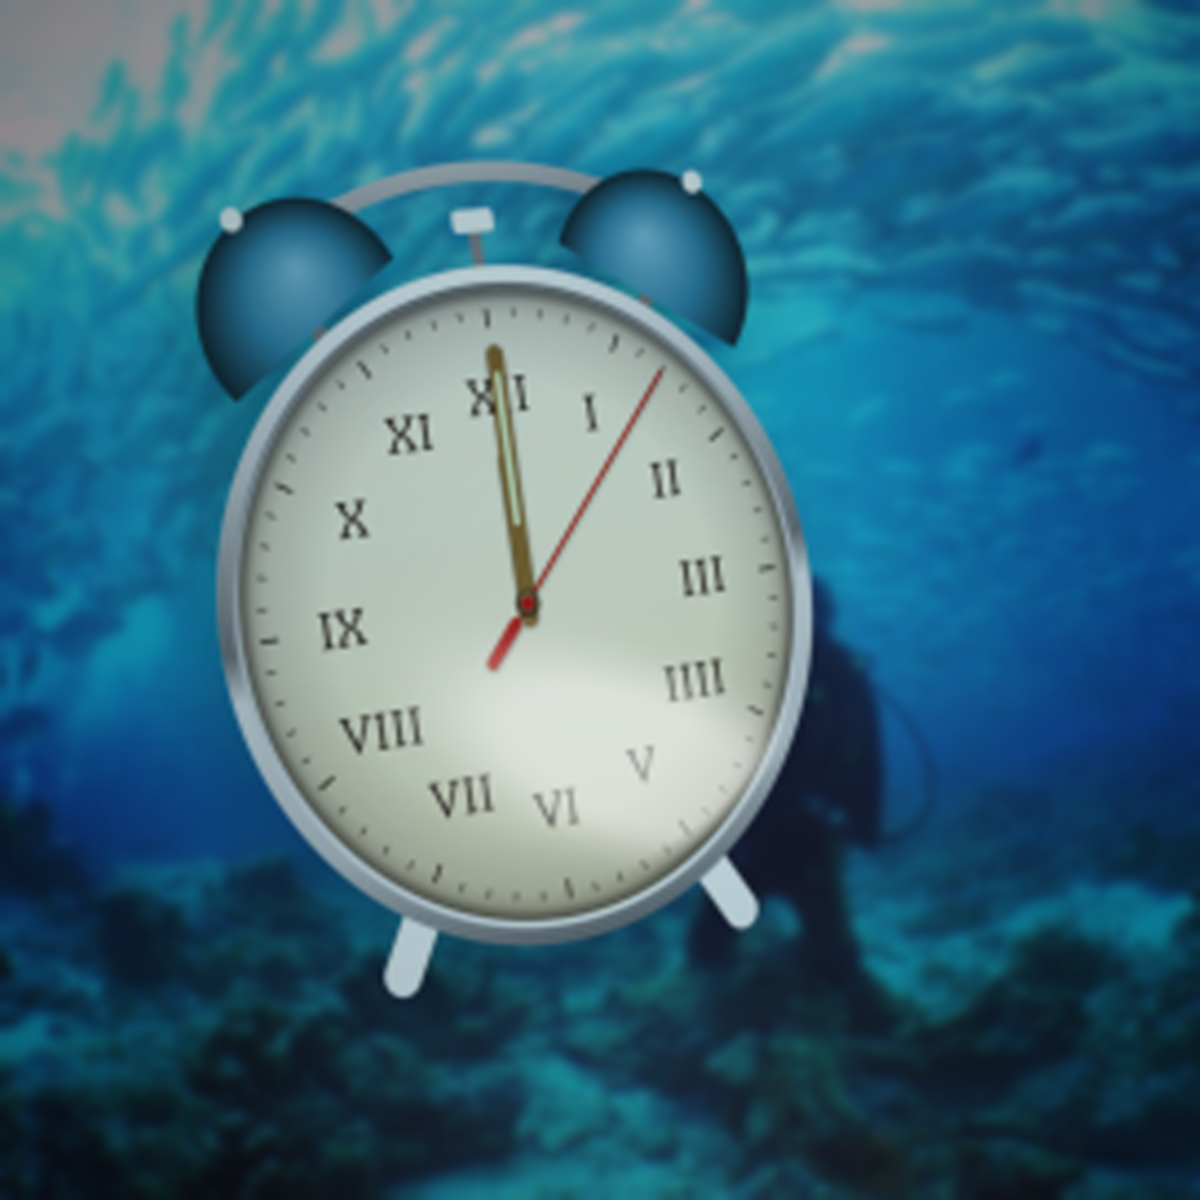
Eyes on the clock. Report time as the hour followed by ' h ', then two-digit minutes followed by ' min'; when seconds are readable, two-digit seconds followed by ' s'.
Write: 12 h 00 min 07 s
